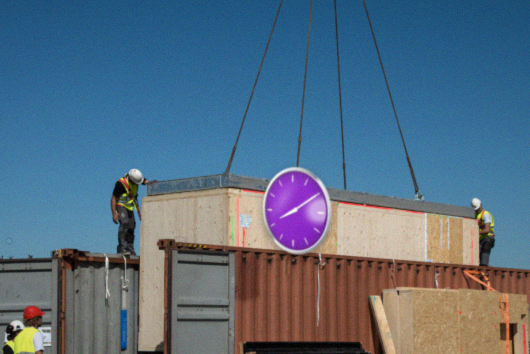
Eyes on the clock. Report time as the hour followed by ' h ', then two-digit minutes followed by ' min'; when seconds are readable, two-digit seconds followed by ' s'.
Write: 8 h 10 min
